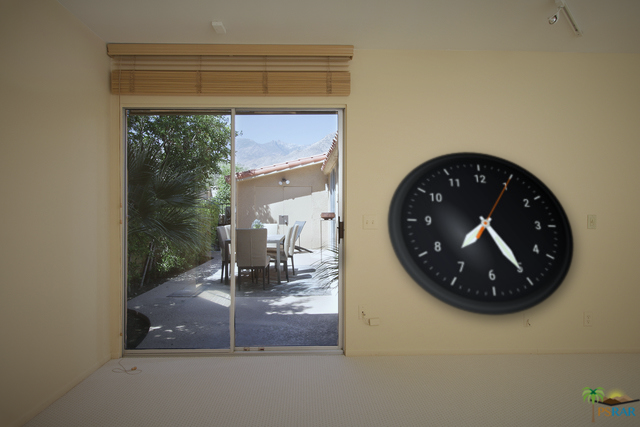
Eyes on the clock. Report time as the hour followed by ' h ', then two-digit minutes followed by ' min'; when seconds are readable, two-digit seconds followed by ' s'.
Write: 7 h 25 min 05 s
